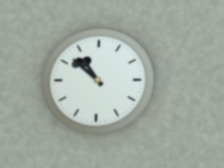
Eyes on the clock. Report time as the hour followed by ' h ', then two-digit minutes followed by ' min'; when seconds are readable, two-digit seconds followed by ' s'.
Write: 10 h 52 min
